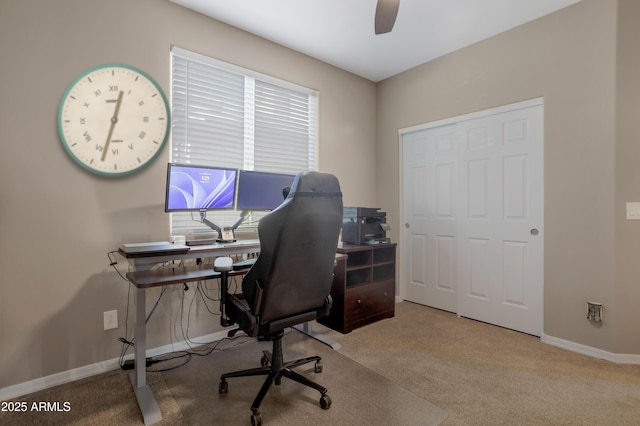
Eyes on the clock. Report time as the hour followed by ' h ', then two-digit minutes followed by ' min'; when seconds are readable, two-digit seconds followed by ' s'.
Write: 12 h 33 min
